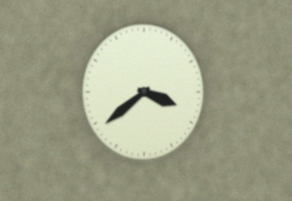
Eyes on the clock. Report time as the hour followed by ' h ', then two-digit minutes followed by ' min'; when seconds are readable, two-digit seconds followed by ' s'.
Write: 3 h 39 min
